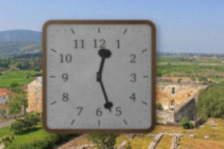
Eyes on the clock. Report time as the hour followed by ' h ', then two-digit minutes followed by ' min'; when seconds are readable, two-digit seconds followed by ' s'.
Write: 12 h 27 min
